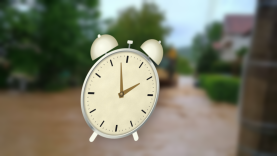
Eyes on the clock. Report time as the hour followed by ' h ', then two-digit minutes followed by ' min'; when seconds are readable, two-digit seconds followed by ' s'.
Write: 1 h 58 min
